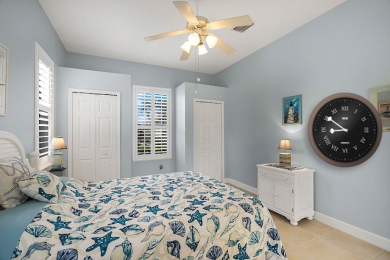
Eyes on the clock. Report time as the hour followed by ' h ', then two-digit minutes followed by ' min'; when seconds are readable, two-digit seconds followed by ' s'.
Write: 8 h 51 min
